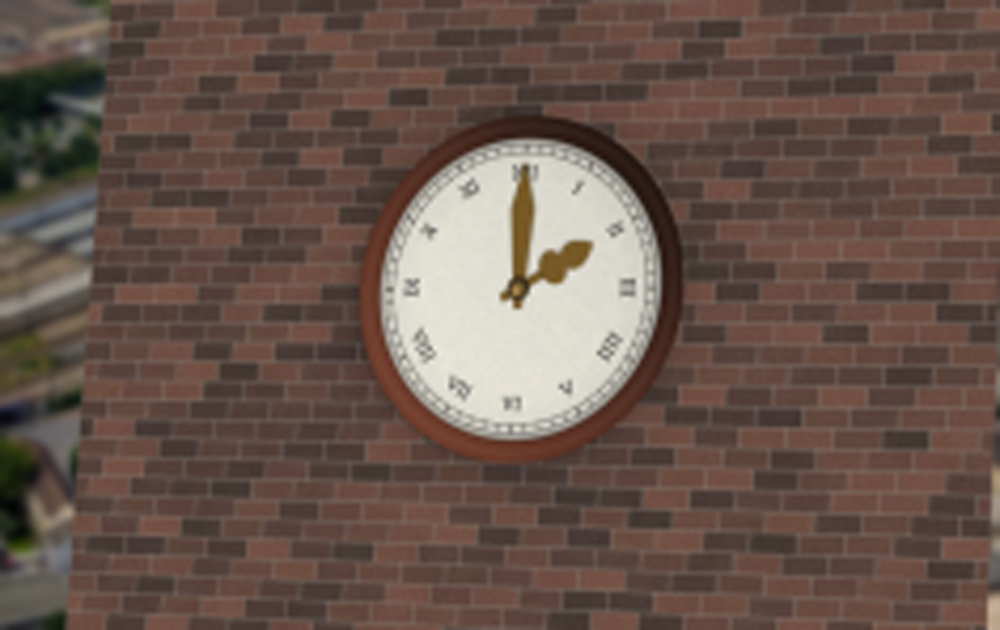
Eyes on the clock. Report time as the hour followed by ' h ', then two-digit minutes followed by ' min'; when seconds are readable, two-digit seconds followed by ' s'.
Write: 2 h 00 min
